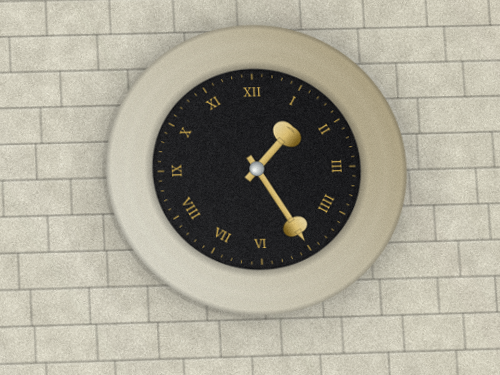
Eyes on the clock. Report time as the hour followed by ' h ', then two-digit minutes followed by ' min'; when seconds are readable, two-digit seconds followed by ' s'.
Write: 1 h 25 min
